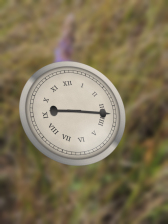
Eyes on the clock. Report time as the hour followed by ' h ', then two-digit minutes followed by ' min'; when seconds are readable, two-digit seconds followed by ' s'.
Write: 9 h 17 min
